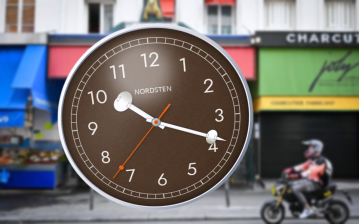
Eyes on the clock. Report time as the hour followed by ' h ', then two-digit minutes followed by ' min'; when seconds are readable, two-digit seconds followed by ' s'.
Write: 10 h 18 min 37 s
